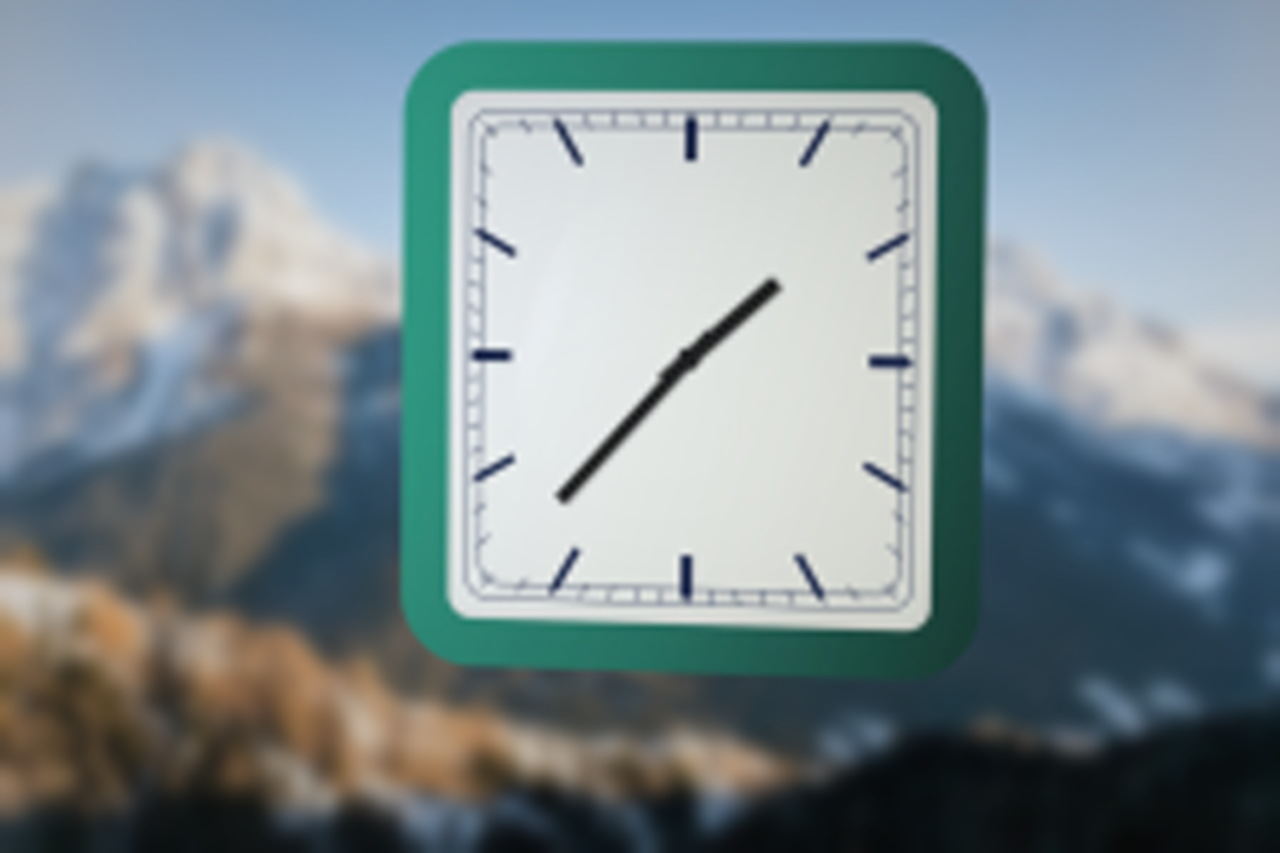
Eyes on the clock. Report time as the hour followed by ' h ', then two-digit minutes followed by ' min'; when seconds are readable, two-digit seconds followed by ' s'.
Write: 1 h 37 min
